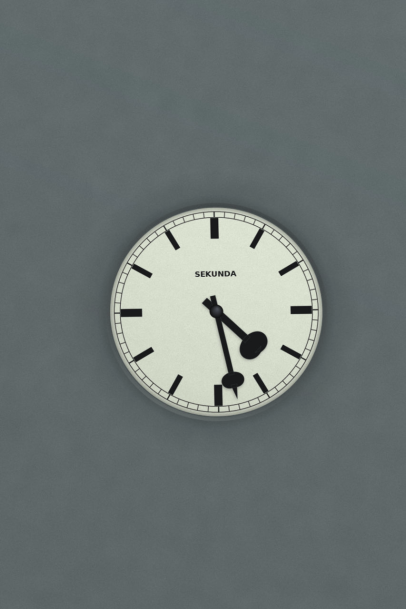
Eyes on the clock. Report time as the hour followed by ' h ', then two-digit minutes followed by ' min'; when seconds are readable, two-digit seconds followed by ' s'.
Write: 4 h 28 min
